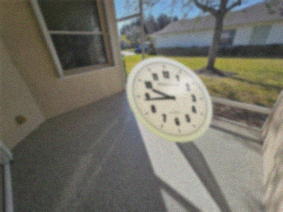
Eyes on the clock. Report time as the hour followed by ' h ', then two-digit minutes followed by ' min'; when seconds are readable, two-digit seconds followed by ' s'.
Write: 9 h 44 min
